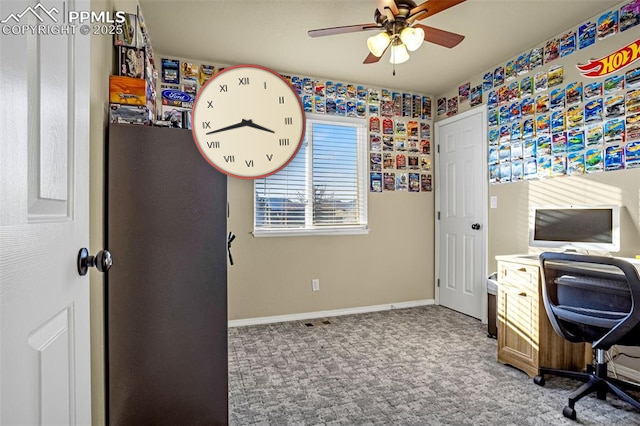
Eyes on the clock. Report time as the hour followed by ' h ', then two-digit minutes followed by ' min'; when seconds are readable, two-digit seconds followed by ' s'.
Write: 3 h 43 min
